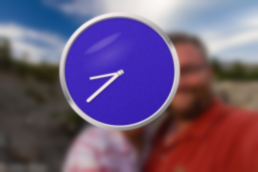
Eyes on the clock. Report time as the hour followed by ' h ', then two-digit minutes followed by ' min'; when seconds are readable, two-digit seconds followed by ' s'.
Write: 8 h 38 min
